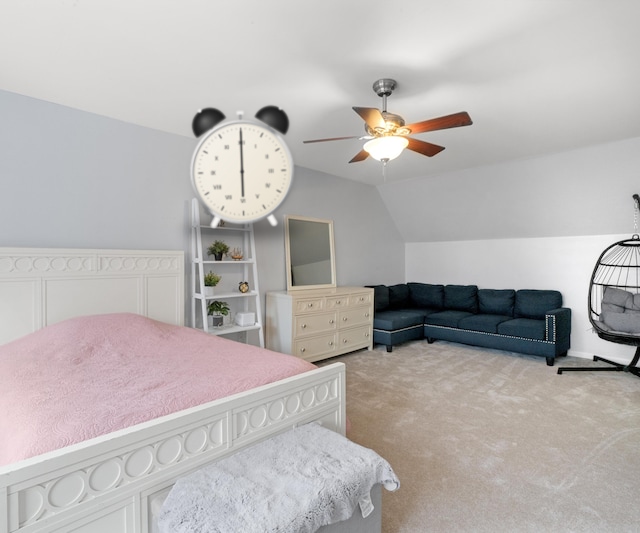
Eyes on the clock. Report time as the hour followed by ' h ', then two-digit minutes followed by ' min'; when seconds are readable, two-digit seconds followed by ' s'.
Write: 6 h 00 min
